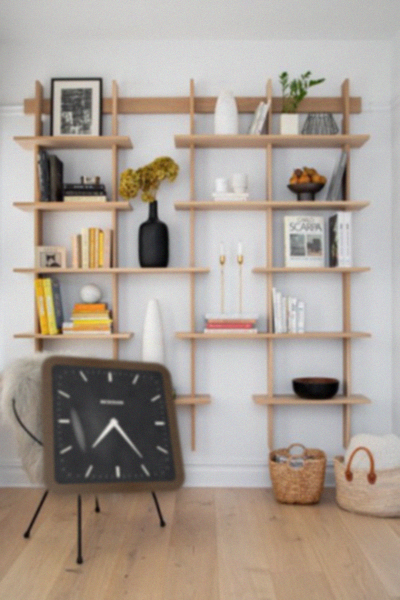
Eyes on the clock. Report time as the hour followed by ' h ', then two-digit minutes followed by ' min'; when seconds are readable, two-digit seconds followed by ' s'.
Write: 7 h 24 min
